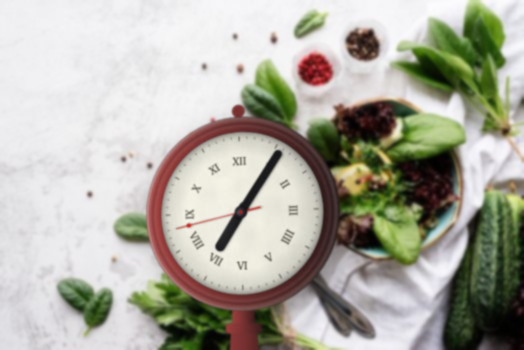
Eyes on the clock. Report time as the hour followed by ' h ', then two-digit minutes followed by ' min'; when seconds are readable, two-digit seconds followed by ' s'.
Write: 7 h 05 min 43 s
